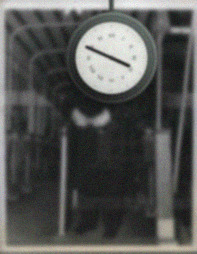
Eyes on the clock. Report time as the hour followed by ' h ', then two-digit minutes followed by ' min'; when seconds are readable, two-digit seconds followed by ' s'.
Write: 3 h 49 min
